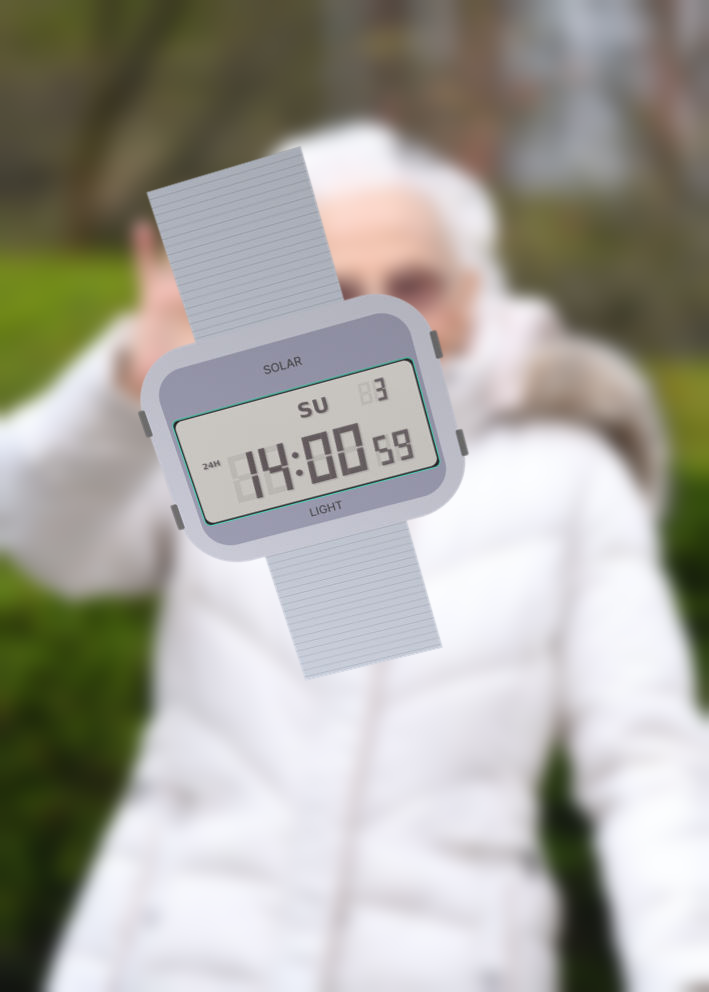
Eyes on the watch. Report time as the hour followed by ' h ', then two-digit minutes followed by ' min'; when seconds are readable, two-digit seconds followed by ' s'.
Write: 14 h 00 min 59 s
